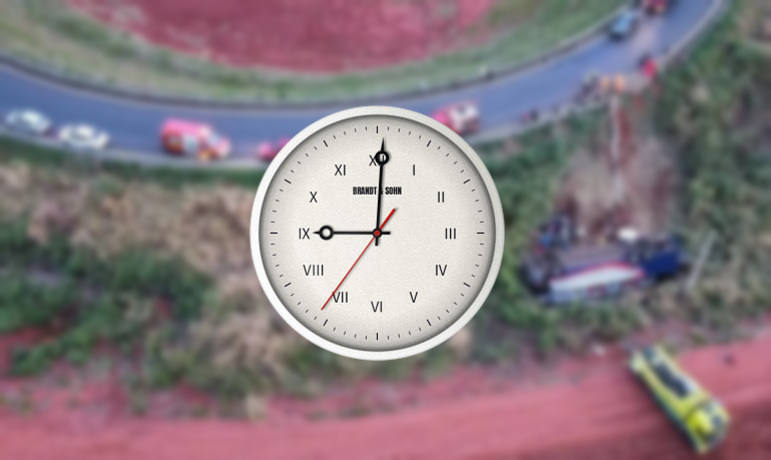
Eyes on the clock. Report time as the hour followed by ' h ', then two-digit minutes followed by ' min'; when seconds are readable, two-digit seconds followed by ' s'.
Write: 9 h 00 min 36 s
